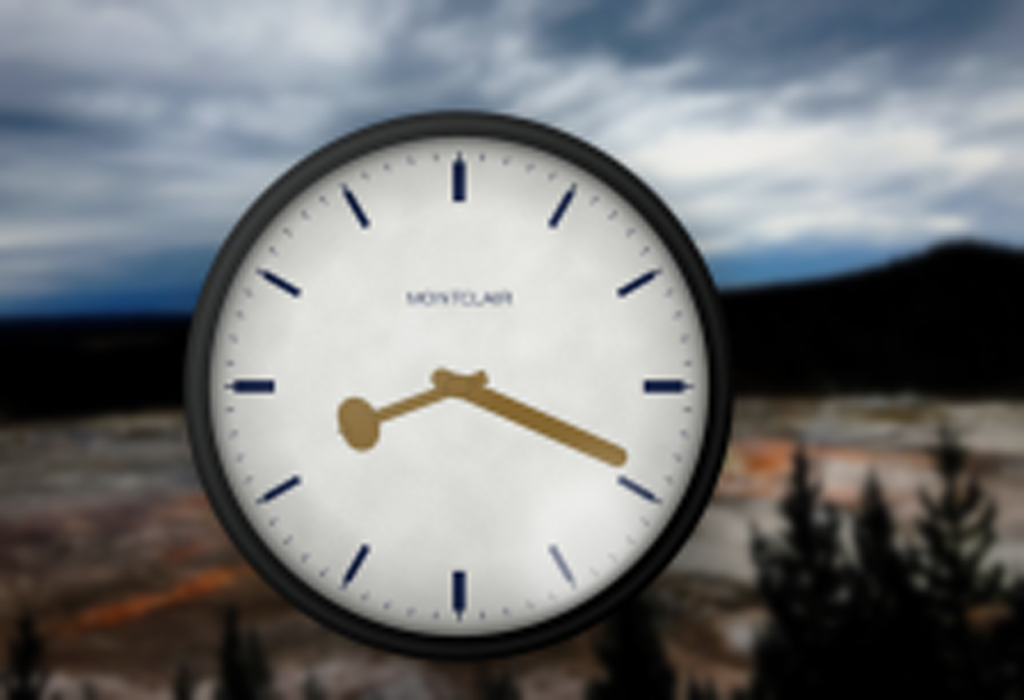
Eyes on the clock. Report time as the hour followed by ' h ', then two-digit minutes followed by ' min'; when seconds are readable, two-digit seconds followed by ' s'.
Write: 8 h 19 min
